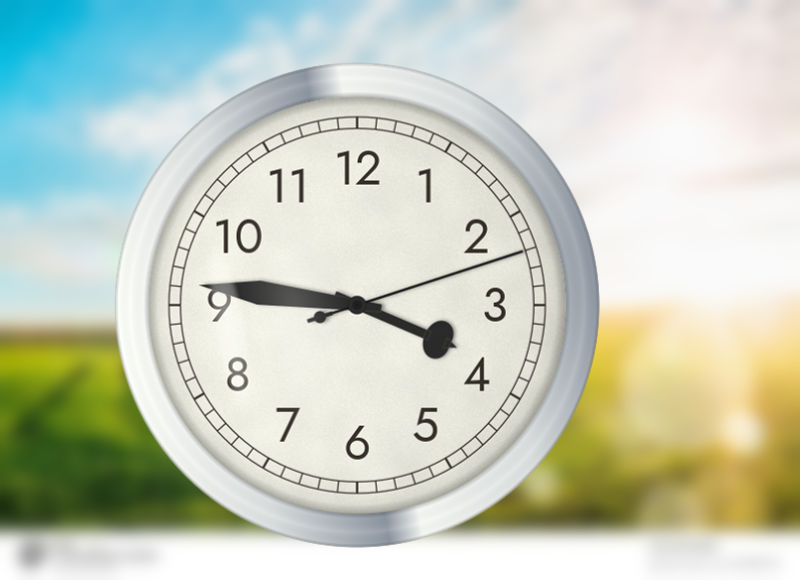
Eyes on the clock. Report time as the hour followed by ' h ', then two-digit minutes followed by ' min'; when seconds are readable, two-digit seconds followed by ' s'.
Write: 3 h 46 min 12 s
